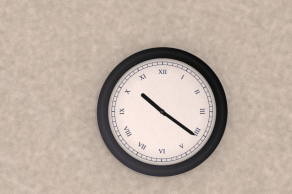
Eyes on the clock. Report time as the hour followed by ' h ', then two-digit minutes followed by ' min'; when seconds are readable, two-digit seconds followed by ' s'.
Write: 10 h 21 min
